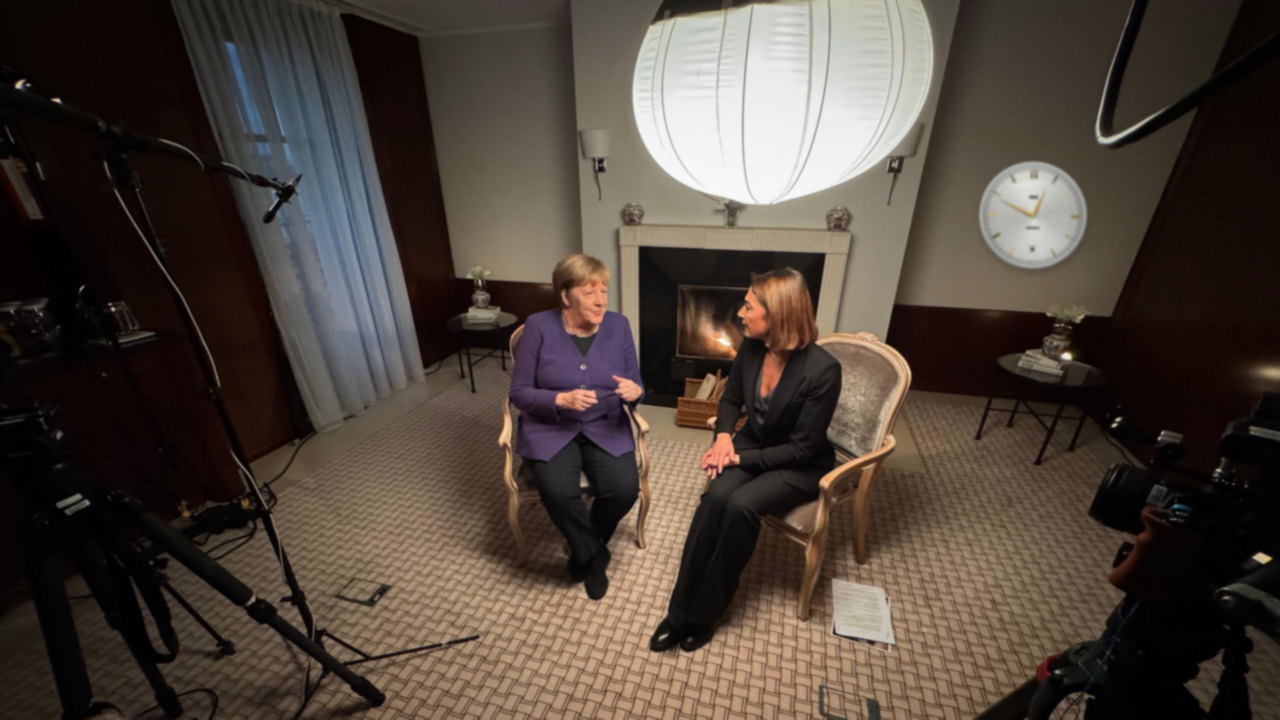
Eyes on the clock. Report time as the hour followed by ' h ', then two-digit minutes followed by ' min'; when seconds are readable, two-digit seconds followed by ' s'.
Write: 12 h 49 min
